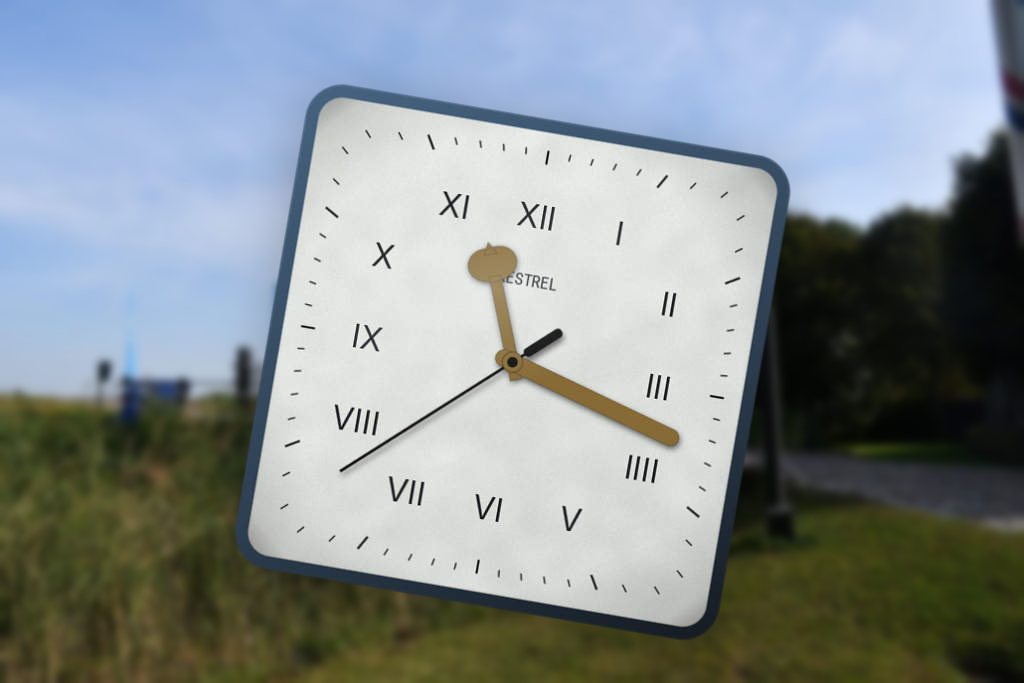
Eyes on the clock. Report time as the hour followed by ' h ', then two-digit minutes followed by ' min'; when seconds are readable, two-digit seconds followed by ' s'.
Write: 11 h 17 min 38 s
